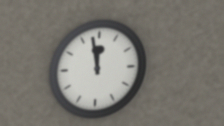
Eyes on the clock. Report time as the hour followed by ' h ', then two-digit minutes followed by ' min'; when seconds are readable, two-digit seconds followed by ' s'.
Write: 11 h 58 min
